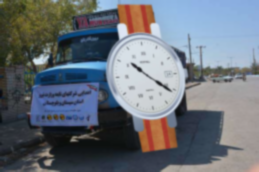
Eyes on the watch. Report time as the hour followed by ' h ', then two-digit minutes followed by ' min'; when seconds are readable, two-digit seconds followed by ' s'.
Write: 10 h 21 min
